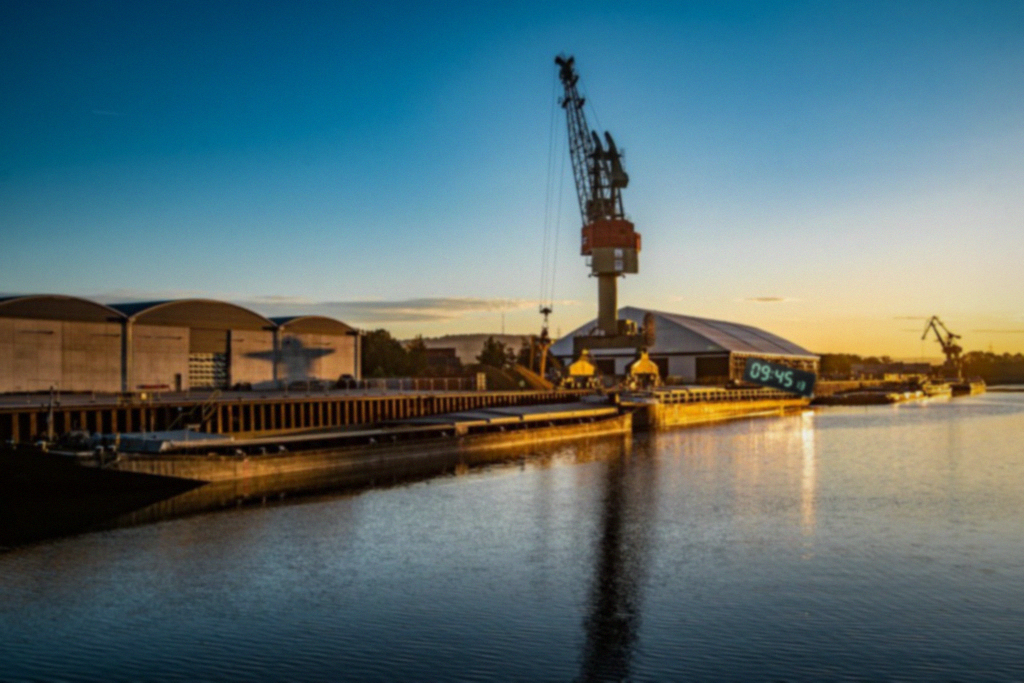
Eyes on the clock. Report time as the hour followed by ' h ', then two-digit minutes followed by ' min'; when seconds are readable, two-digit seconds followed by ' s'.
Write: 9 h 45 min
